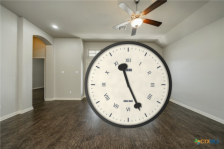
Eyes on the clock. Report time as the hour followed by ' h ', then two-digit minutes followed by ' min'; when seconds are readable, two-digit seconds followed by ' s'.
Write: 11 h 26 min
